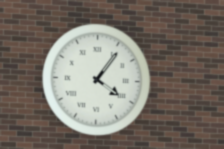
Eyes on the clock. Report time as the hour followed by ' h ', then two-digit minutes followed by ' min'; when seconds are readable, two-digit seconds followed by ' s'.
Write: 4 h 06 min
